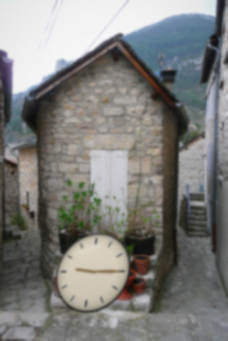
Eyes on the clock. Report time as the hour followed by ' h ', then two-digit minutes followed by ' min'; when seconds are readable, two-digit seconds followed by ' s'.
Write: 9 h 15 min
